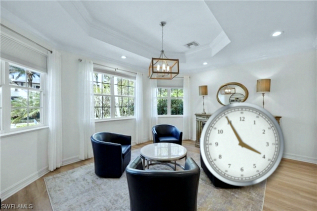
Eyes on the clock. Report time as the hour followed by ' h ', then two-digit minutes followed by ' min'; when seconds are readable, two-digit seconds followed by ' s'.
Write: 3 h 55 min
